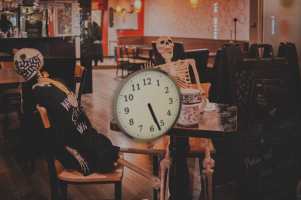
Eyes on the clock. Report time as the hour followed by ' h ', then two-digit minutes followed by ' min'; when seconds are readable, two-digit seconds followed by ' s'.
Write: 5 h 27 min
